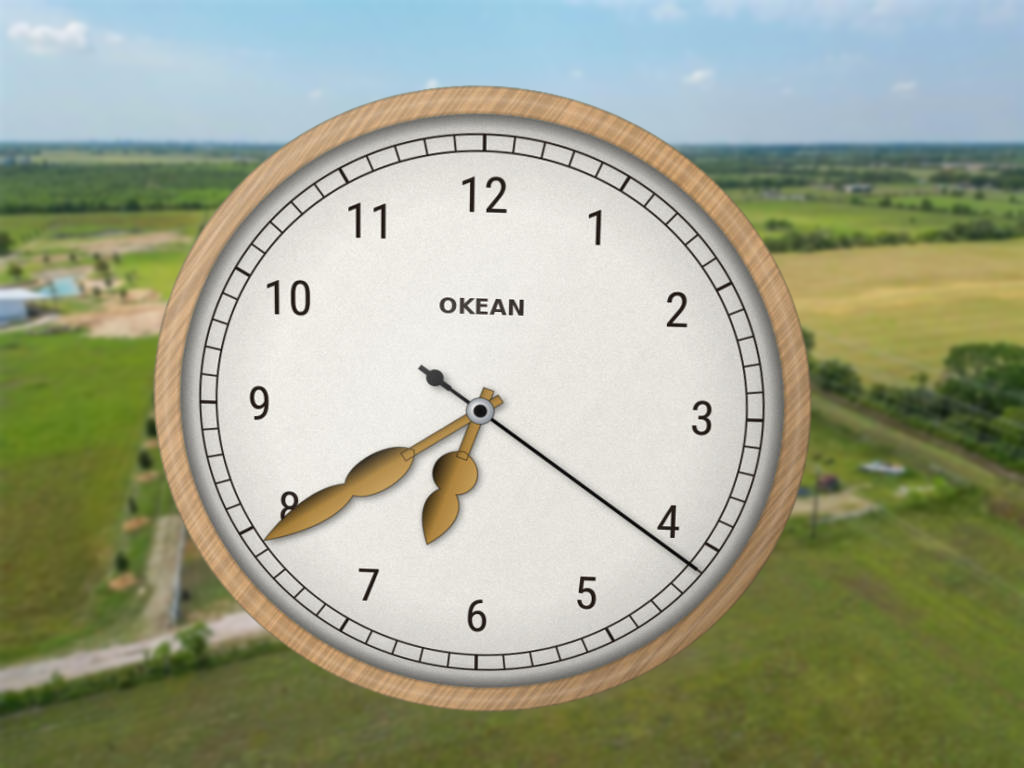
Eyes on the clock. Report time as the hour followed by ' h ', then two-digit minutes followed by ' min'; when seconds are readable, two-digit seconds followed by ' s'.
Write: 6 h 39 min 21 s
